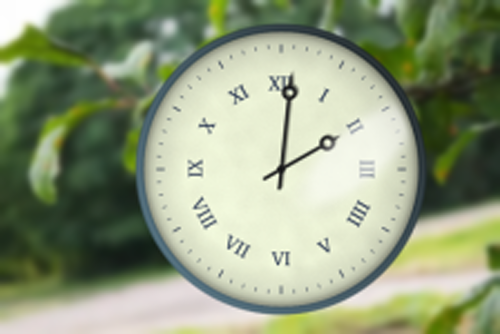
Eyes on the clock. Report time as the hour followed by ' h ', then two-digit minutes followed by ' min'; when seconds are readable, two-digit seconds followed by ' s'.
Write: 2 h 01 min
